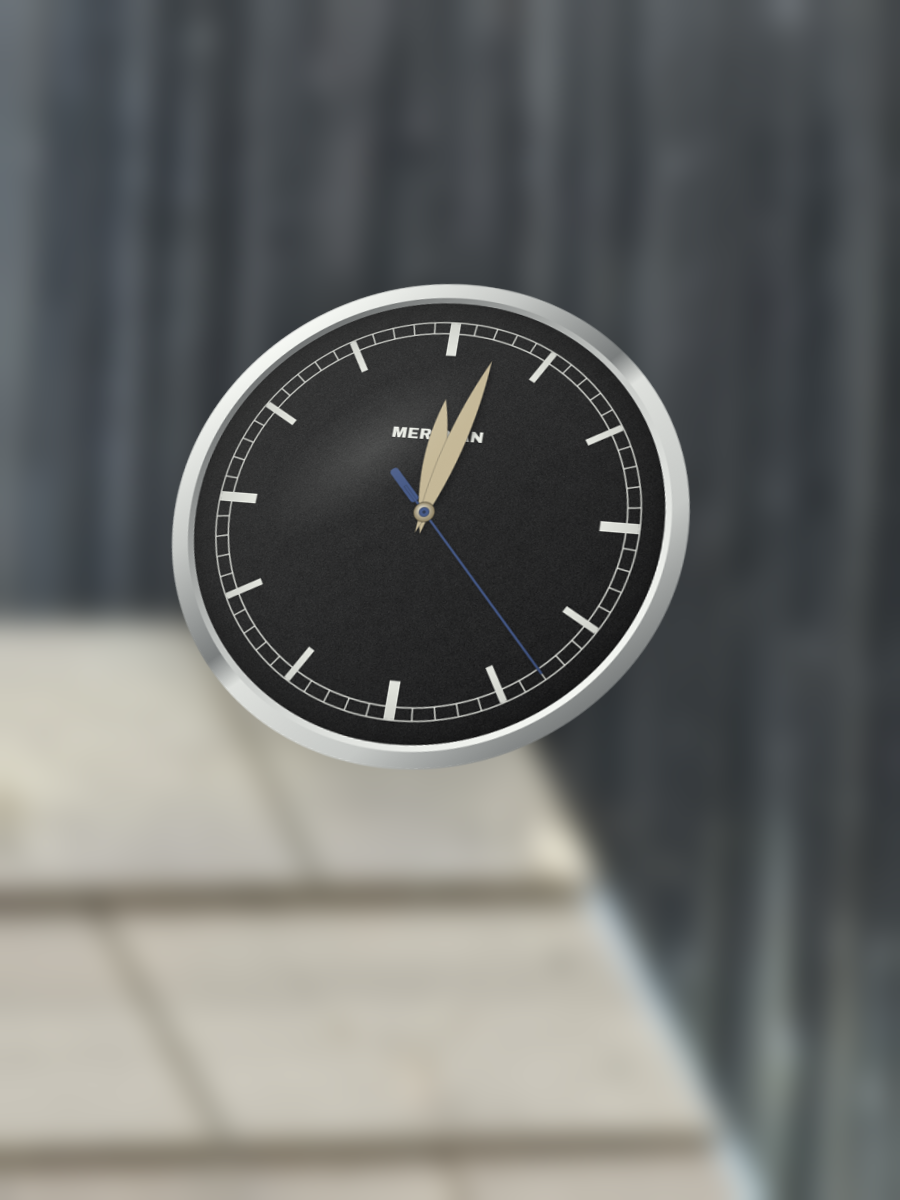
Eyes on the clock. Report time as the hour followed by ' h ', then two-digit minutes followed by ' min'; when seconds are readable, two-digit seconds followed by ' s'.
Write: 12 h 02 min 23 s
